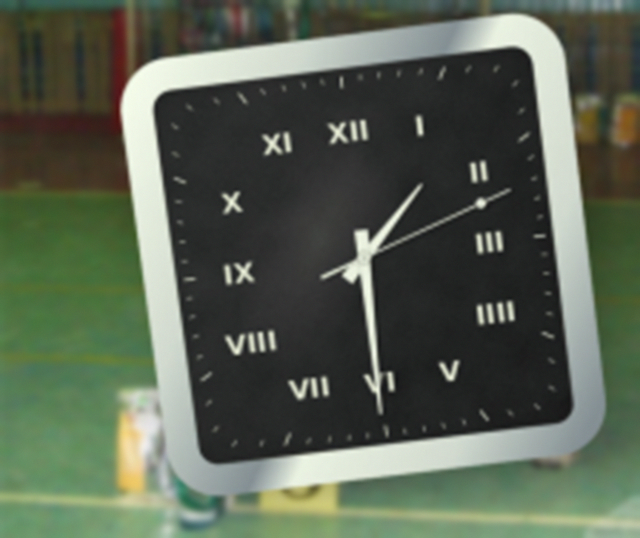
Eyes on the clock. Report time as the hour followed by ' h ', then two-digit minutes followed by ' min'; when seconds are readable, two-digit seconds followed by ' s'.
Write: 1 h 30 min 12 s
